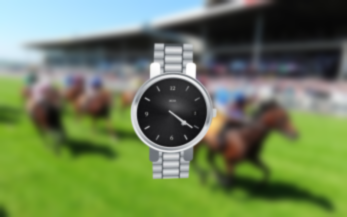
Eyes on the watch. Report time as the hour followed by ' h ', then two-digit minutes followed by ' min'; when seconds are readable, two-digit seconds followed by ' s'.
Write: 4 h 21 min
